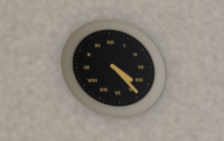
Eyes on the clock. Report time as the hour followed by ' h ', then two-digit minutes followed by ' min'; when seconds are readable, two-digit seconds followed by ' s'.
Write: 4 h 24 min
